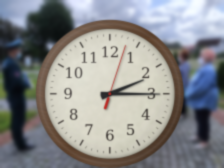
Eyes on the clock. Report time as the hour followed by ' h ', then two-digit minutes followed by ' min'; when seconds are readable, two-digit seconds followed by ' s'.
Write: 2 h 15 min 03 s
